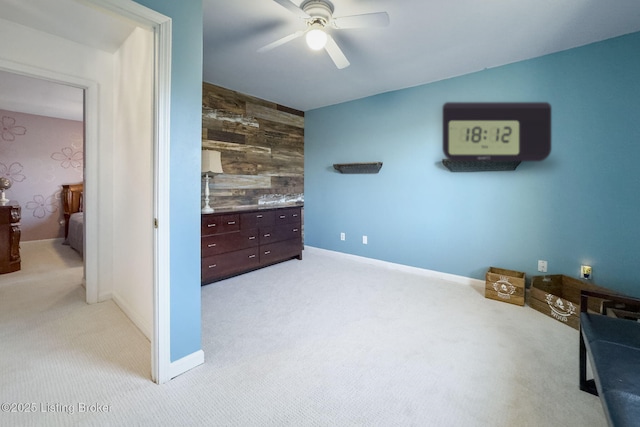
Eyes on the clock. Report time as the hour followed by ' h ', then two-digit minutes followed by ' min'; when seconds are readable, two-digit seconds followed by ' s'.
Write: 18 h 12 min
